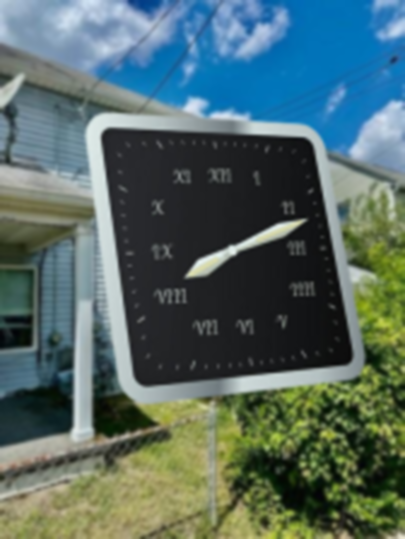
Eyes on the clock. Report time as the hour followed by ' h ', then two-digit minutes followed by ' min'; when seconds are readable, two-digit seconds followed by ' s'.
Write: 8 h 12 min
